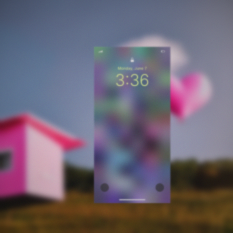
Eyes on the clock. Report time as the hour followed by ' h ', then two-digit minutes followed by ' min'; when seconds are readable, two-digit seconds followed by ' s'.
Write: 3 h 36 min
